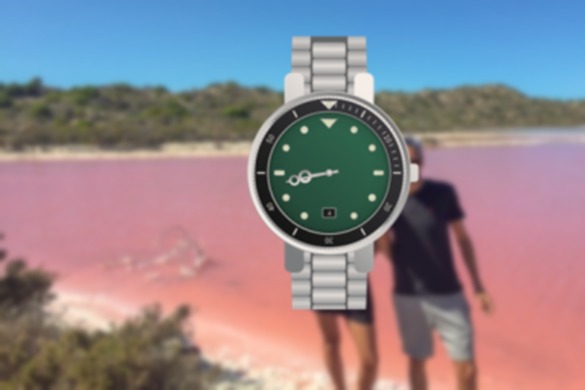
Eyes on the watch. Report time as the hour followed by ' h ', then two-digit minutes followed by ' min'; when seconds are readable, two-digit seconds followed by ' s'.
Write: 8 h 43 min
